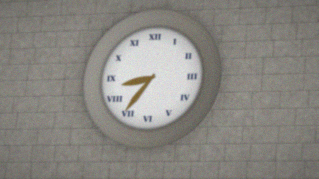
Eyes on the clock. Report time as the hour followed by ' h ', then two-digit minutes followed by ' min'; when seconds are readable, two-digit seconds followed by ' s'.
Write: 8 h 36 min
